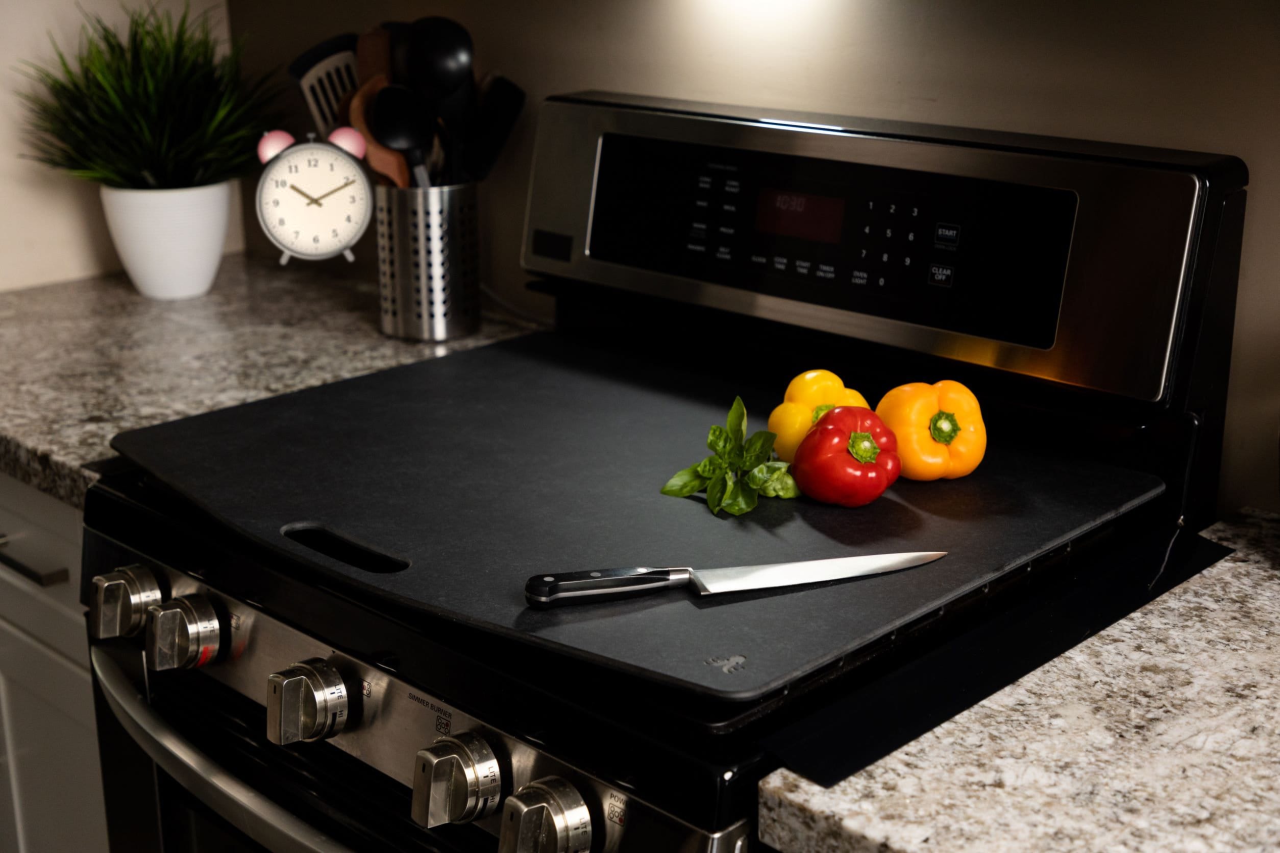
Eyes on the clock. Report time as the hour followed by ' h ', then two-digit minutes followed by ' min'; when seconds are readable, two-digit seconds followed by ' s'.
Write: 10 h 11 min
